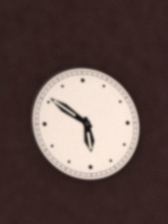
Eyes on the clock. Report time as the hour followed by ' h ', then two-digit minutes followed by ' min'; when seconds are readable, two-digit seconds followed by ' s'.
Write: 5 h 51 min
